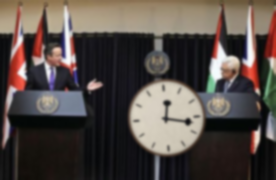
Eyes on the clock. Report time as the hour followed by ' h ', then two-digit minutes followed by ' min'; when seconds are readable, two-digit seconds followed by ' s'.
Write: 12 h 17 min
